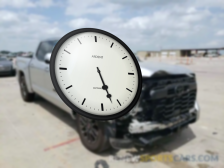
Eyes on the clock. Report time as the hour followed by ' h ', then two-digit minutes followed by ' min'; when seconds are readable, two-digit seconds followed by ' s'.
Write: 5 h 27 min
